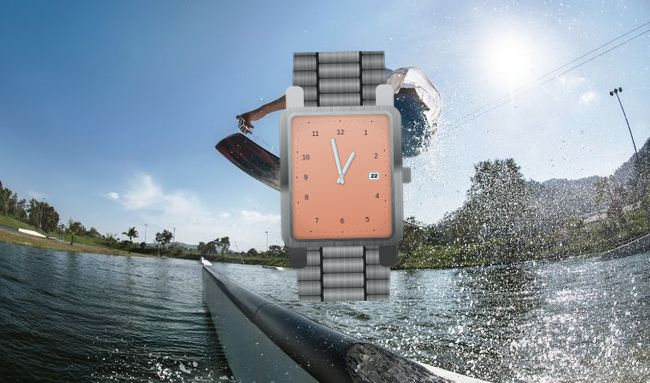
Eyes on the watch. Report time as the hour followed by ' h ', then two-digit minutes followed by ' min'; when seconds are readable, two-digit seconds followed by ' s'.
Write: 12 h 58 min
